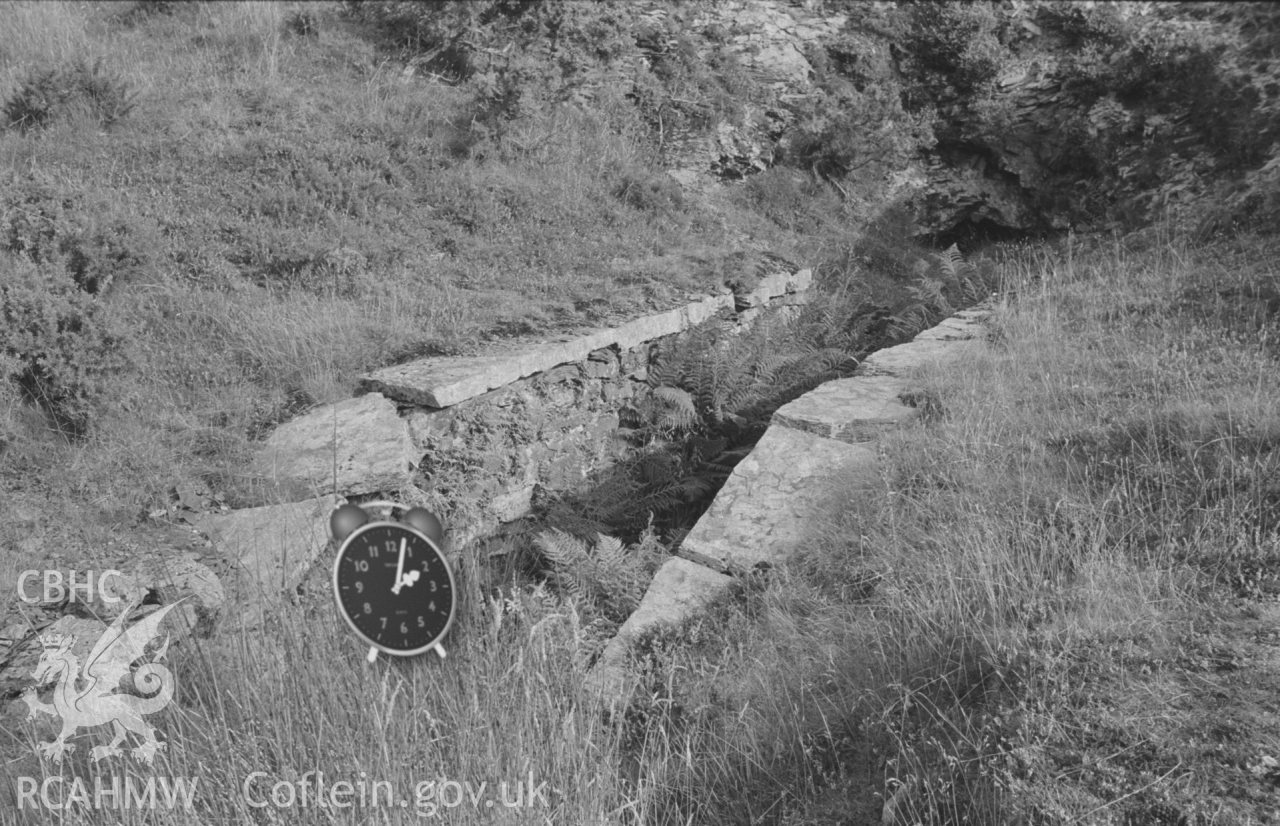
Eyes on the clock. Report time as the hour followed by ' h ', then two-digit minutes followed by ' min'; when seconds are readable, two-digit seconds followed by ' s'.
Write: 2 h 03 min
